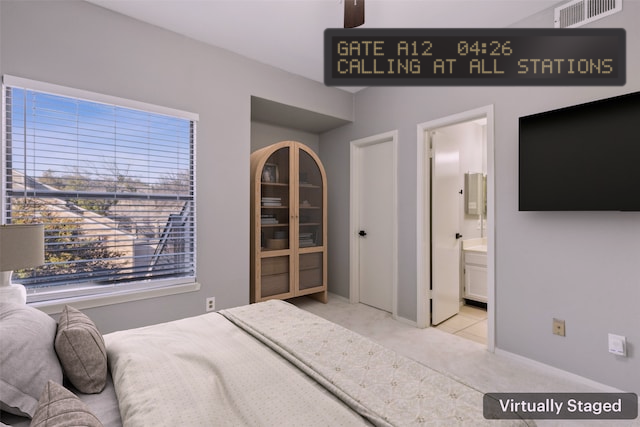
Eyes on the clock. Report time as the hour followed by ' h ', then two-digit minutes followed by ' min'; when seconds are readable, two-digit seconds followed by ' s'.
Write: 4 h 26 min
